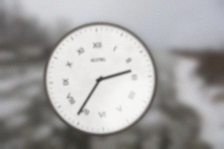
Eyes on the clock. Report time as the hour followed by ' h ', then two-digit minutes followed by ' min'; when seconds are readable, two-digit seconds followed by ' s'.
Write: 2 h 36 min
